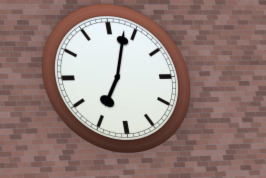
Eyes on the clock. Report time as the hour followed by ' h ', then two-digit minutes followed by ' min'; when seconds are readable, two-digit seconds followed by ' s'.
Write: 7 h 03 min
